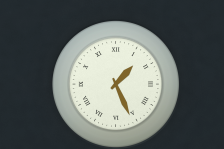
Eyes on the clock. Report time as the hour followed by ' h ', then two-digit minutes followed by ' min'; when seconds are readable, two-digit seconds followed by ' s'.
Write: 1 h 26 min
